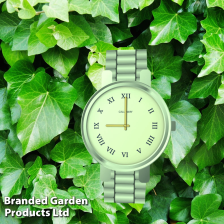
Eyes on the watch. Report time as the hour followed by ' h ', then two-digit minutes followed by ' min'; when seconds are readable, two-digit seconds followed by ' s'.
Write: 9 h 00 min
